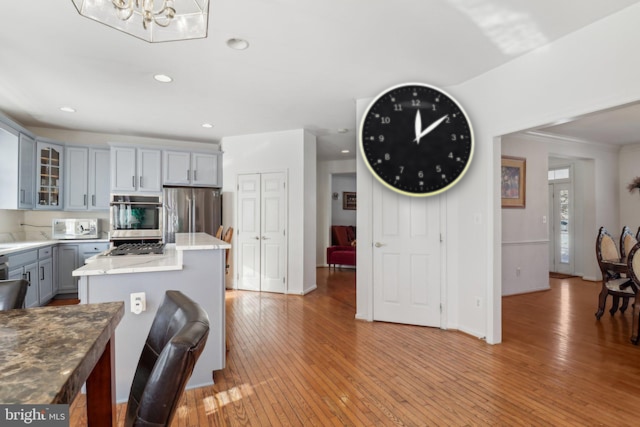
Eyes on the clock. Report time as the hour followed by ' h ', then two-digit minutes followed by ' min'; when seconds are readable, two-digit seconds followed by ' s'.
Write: 12 h 09 min
